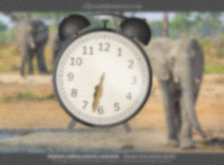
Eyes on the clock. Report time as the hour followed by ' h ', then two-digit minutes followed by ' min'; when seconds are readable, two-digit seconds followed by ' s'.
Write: 6 h 32 min
